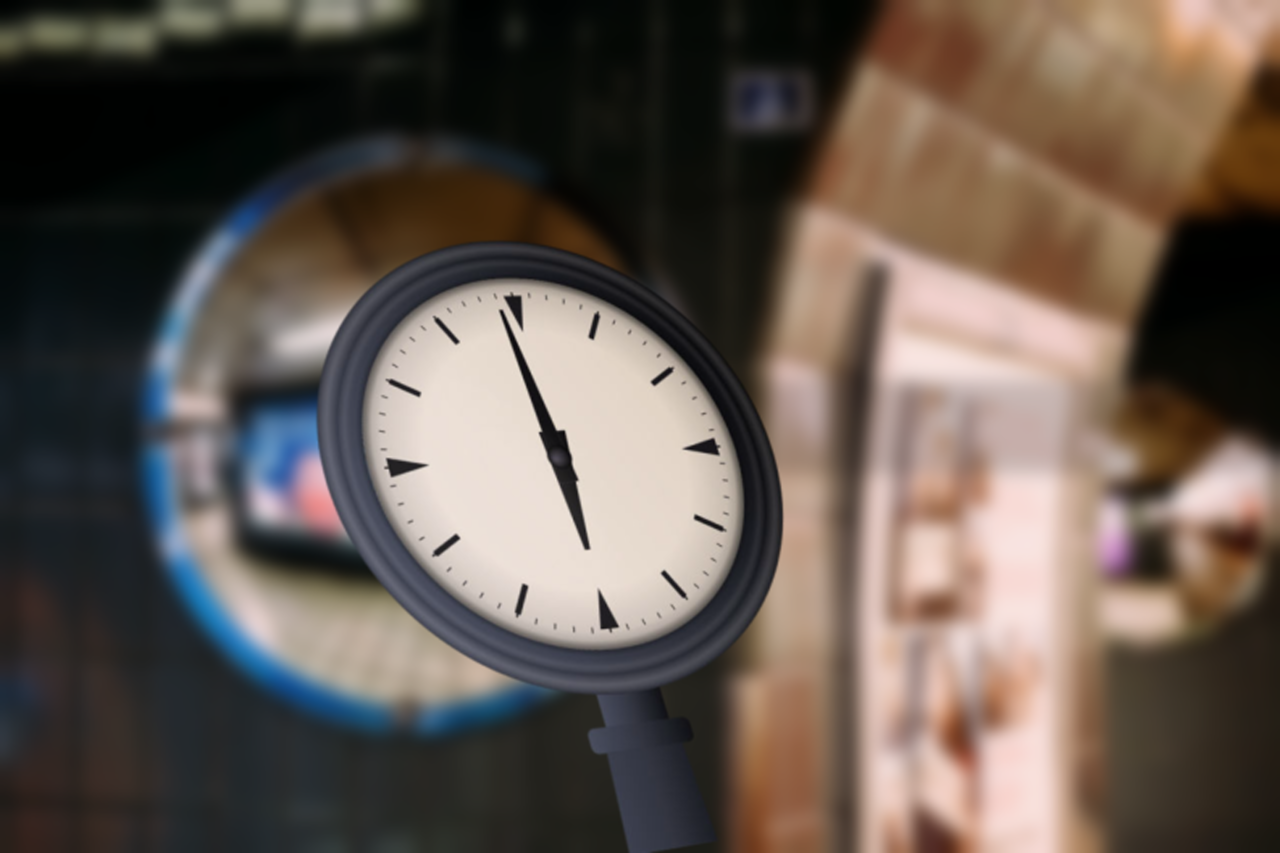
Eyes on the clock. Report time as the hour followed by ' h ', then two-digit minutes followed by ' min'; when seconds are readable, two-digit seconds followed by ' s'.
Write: 5 h 59 min
